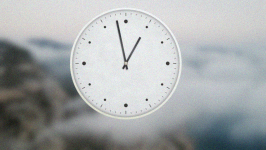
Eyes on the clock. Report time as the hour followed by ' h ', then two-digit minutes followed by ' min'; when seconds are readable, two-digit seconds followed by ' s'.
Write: 12 h 58 min
